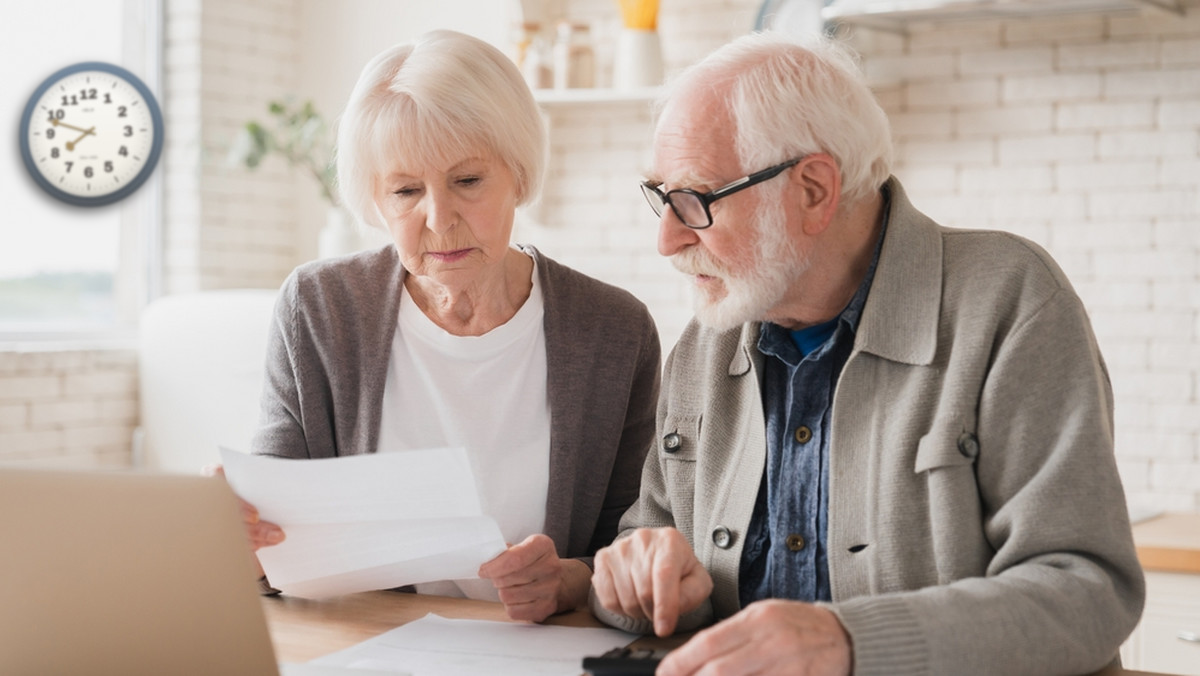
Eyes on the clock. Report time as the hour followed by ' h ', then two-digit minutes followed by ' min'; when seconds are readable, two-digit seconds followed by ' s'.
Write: 7 h 48 min
